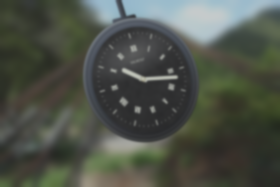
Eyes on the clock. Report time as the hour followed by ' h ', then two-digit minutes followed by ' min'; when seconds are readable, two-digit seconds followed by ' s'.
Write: 10 h 17 min
